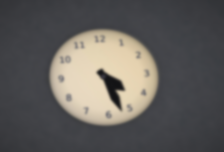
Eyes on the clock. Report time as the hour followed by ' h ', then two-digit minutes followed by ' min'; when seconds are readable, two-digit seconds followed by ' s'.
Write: 4 h 27 min
